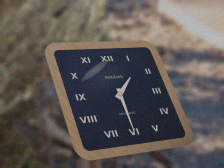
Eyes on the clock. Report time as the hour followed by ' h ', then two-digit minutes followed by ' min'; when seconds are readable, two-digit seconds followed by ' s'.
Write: 1 h 30 min
